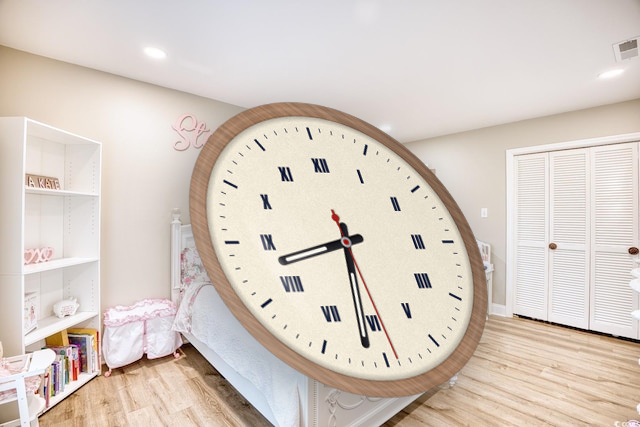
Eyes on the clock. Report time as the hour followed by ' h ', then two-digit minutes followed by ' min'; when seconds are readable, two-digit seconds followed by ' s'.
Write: 8 h 31 min 29 s
